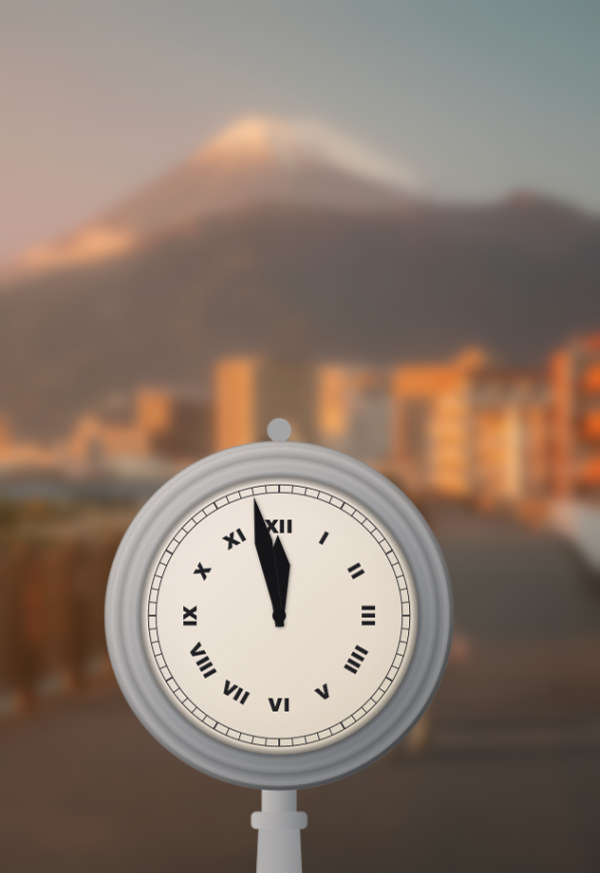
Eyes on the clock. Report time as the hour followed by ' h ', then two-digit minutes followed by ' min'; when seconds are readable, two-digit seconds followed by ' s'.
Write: 11 h 58 min
